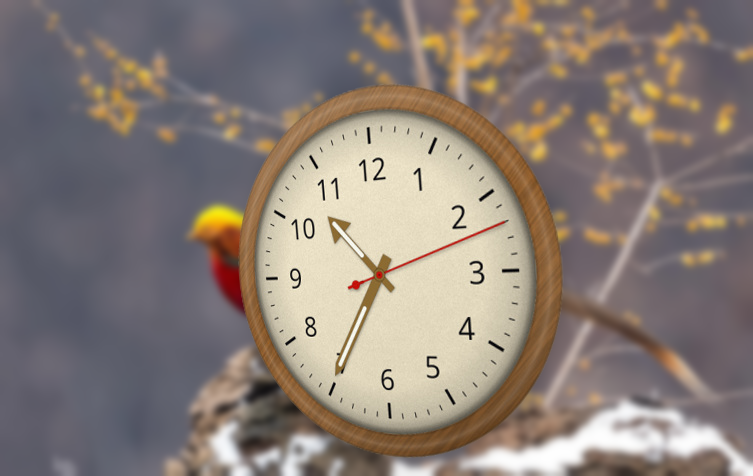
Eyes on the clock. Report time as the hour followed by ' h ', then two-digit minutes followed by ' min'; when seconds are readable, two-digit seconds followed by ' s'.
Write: 10 h 35 min 12 s
